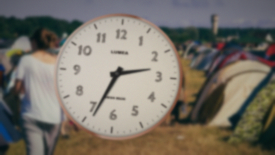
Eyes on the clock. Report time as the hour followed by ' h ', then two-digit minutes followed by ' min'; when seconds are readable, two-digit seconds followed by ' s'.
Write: 2 h 34 min
